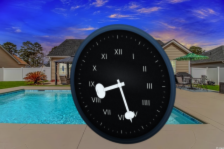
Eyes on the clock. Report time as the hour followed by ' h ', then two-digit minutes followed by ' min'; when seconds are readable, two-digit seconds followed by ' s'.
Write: 8 h 27 min
